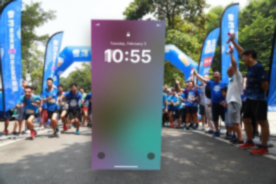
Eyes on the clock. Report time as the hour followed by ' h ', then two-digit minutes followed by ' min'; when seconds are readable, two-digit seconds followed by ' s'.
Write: 10 h 55 min
